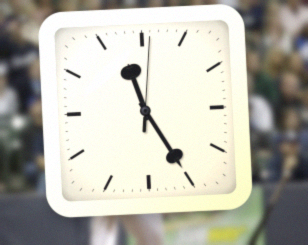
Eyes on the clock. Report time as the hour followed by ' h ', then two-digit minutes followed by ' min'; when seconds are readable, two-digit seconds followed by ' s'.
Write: 11 h 25 min 01 s
